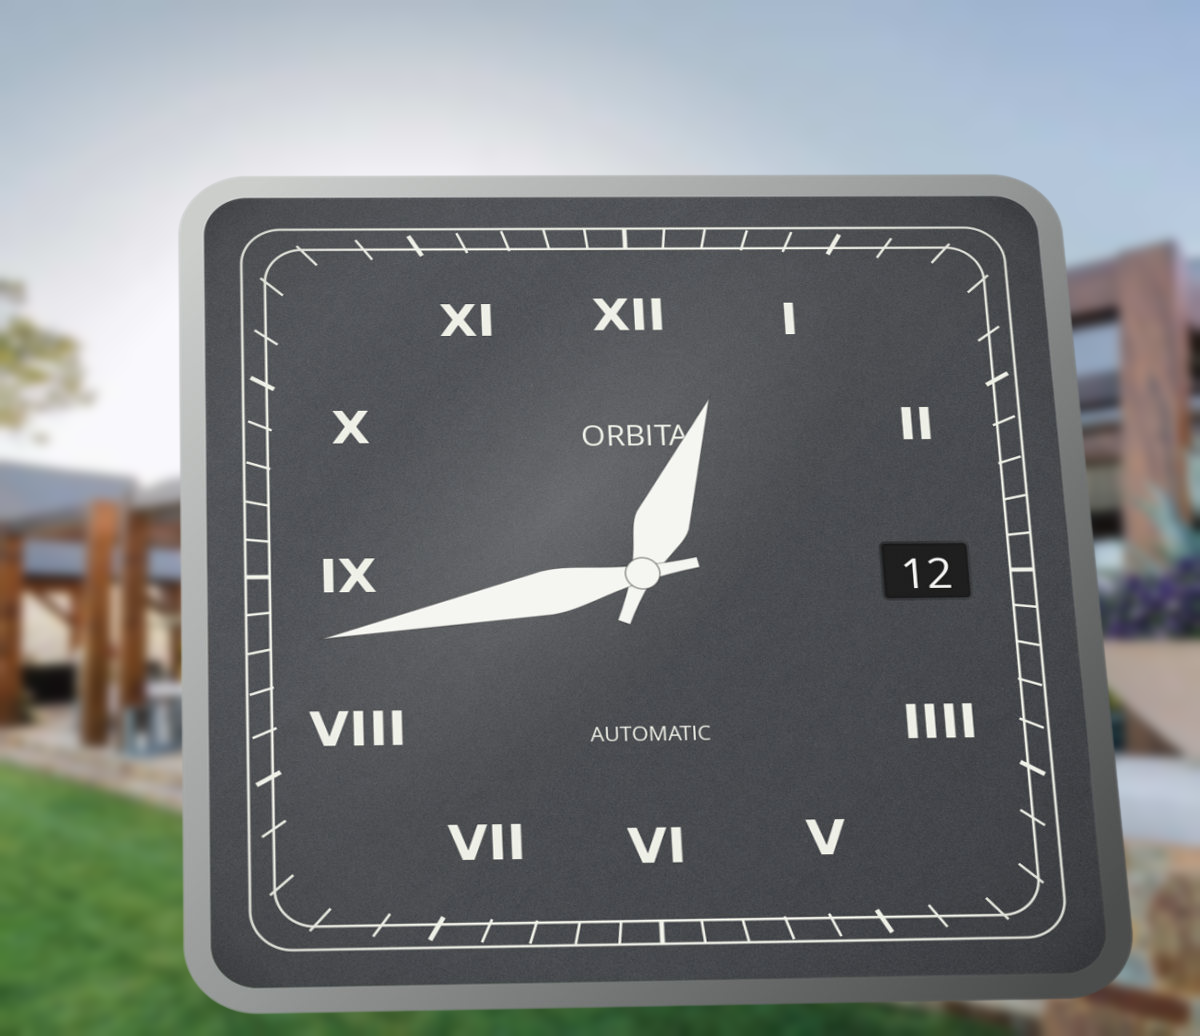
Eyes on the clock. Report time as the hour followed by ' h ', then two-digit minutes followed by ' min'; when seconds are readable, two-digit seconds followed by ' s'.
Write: 12 h 43 min
